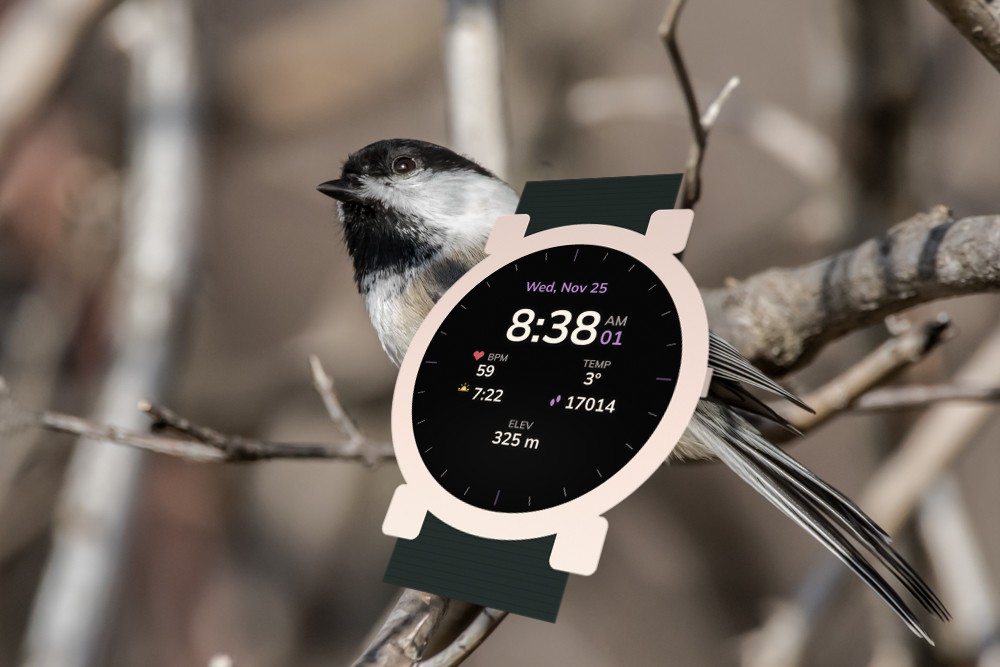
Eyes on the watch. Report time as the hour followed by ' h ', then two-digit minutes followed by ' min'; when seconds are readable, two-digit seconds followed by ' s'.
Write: 8 h 38 min 01 s
